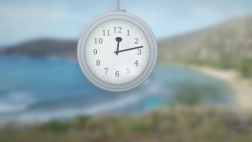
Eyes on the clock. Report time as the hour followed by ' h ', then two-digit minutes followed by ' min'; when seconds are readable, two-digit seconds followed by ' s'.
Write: 12 h 13 min
